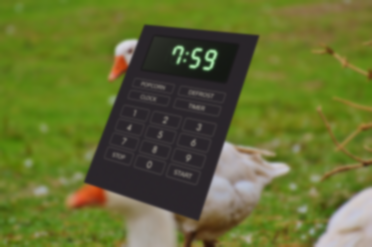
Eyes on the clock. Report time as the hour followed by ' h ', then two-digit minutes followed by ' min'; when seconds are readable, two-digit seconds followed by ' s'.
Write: 7 h 59 min
